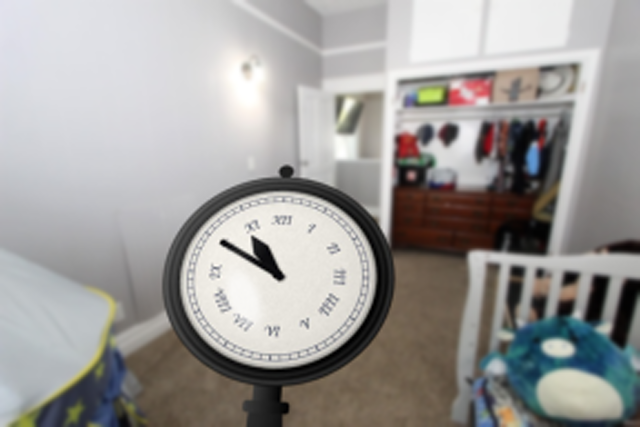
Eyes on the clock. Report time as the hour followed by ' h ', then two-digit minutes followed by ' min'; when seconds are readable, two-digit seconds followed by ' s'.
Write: 10 h 50 min
